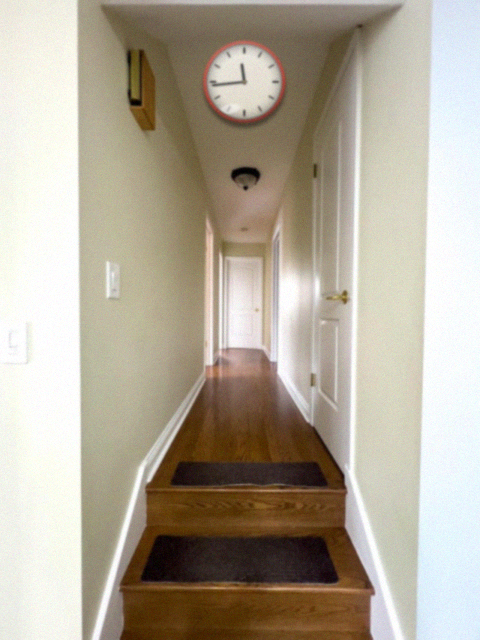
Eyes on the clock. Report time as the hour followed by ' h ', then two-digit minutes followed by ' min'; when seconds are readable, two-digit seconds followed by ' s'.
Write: 11 h 44 min
